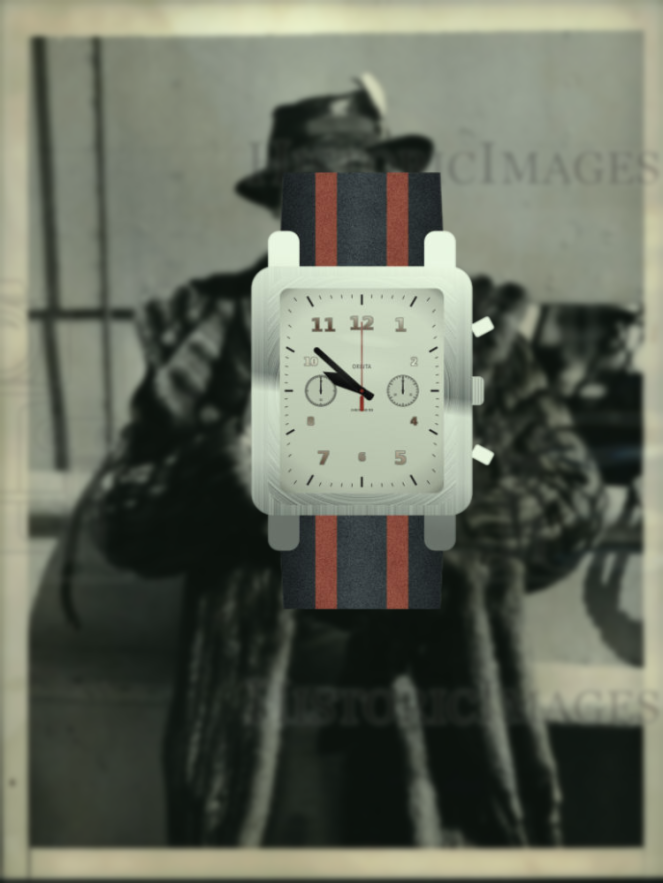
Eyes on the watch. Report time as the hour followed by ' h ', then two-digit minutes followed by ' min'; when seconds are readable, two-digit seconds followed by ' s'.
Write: 9 h 52 min
